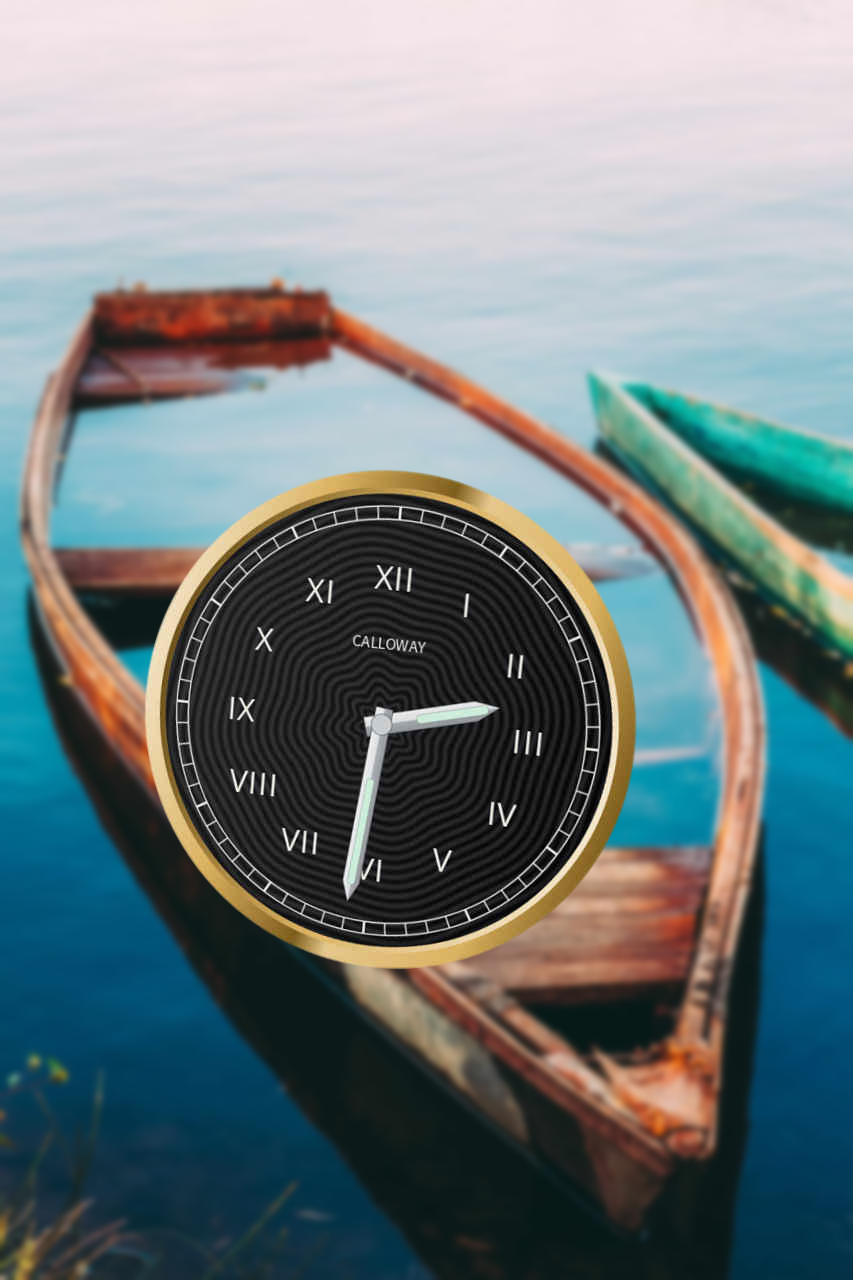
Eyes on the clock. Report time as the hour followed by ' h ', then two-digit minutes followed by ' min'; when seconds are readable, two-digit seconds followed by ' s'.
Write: 2 h 31 min
